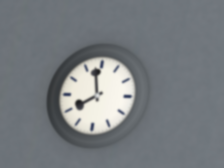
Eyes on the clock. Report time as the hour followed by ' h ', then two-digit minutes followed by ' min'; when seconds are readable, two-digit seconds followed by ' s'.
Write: 7 h 58 min
